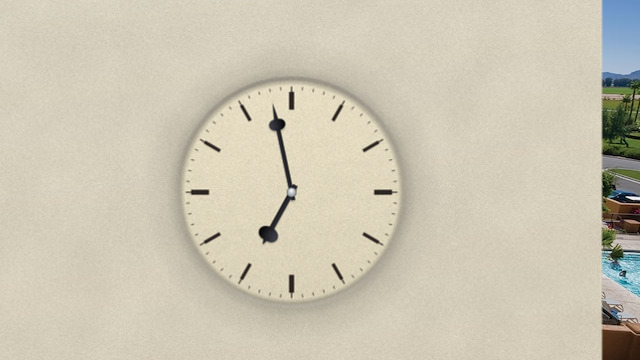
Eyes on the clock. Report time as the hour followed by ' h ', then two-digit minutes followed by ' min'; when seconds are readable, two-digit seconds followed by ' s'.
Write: 6 h 58 min
